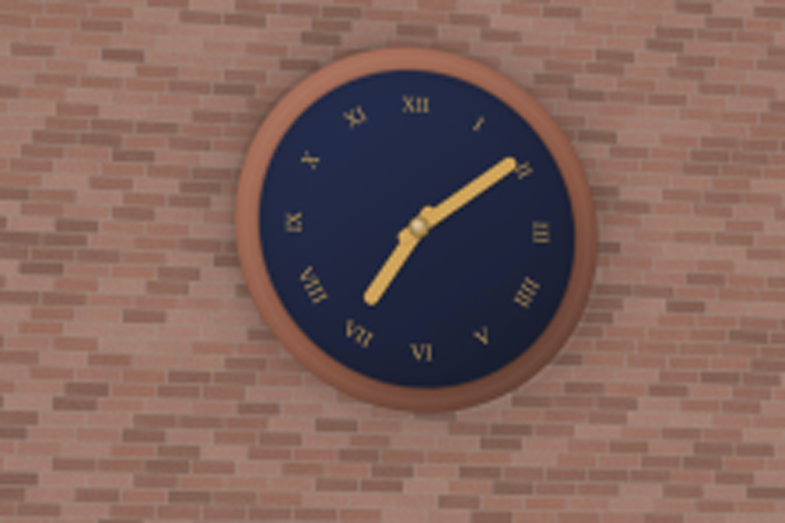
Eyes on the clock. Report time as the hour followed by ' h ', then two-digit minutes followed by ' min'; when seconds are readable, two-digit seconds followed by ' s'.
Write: 7 h 09 min
